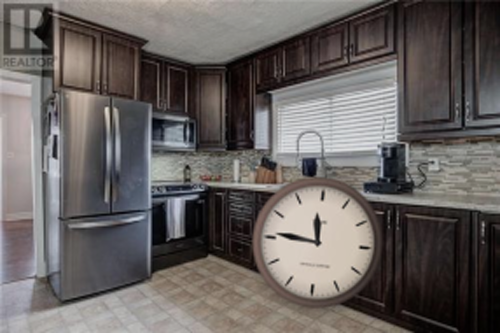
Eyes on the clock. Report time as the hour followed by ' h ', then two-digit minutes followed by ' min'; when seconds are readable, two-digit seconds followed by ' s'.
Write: 11 h 46 min
